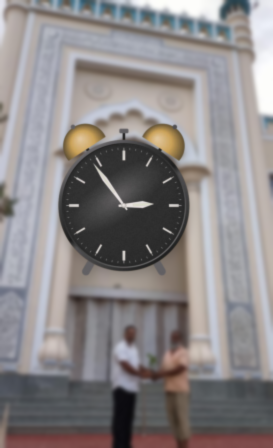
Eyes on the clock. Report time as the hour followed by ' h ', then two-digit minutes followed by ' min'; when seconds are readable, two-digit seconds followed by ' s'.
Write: 2 h 54 min
